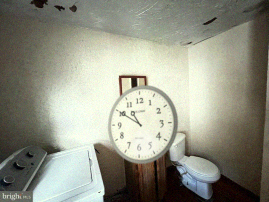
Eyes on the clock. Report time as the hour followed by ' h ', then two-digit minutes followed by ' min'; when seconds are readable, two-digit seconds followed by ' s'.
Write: 10 h 50 min
